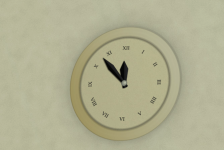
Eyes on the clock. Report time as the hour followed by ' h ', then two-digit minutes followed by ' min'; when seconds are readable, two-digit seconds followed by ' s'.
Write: 11 h 53 min
